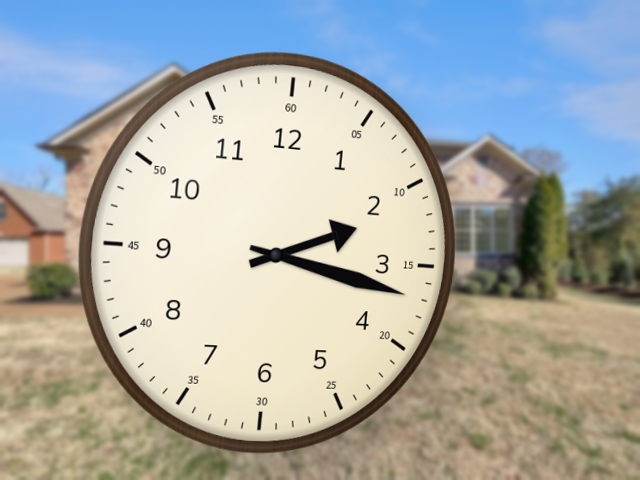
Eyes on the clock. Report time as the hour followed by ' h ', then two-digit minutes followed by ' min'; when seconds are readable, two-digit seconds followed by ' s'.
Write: 2 h 17 min
